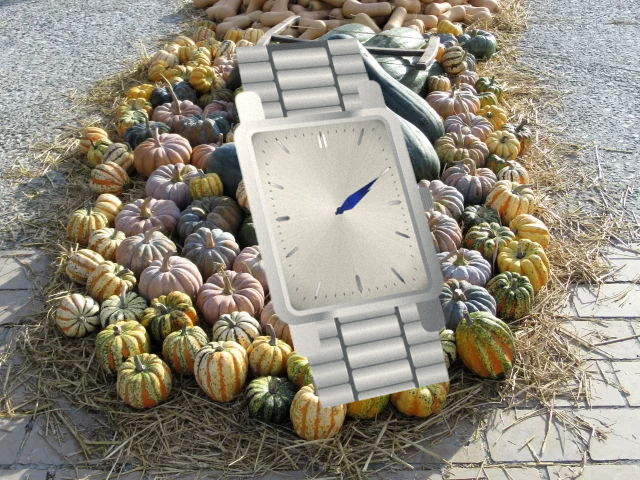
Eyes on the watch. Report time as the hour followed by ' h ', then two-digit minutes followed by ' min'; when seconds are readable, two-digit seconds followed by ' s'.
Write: 2 h 10 min
